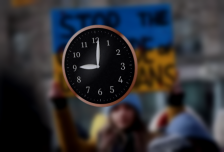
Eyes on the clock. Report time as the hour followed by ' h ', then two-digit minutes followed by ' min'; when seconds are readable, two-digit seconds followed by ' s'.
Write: 9 h 01 min
